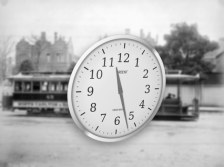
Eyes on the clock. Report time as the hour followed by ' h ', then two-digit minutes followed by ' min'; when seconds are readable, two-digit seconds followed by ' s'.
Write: 11 h 27 min
